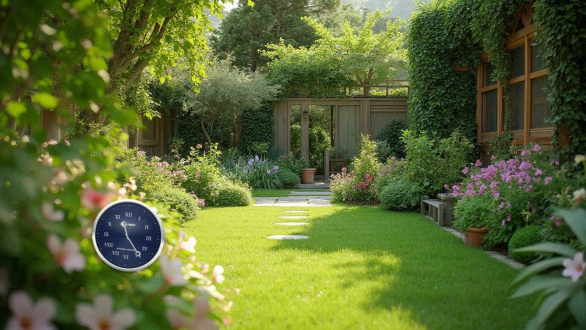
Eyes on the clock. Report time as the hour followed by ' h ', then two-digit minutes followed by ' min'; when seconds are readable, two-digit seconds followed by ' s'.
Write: 11 h 24 min
